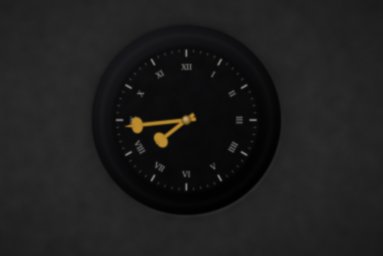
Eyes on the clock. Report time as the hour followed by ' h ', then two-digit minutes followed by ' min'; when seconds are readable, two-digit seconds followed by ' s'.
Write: 7 h 44 min
